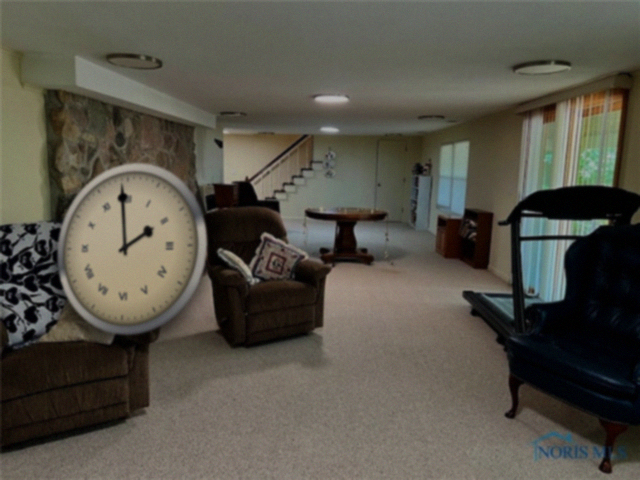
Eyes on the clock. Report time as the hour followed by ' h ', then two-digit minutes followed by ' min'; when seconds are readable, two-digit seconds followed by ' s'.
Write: 1 h 59 min
